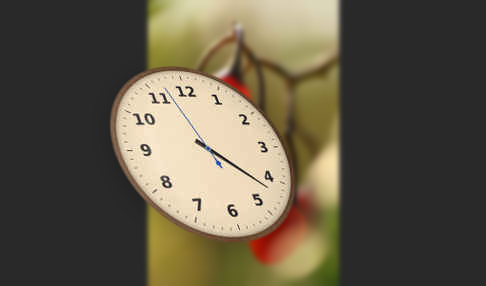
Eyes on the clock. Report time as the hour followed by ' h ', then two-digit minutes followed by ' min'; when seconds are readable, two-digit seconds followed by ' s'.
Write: 4 h 21 min 57 s
